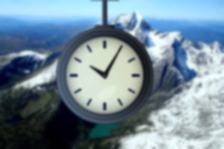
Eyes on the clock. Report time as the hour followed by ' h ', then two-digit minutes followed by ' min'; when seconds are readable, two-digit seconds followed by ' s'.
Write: 10 h 05 min
